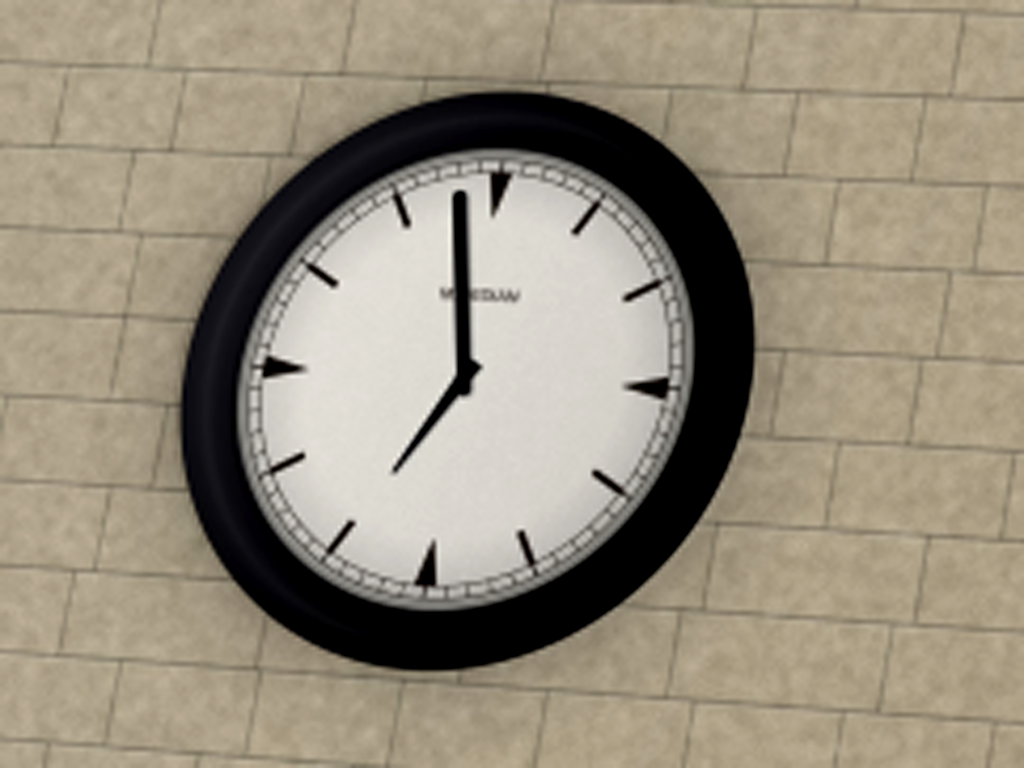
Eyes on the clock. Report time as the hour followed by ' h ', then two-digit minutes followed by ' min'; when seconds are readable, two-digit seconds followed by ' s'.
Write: 6 h 58 min
